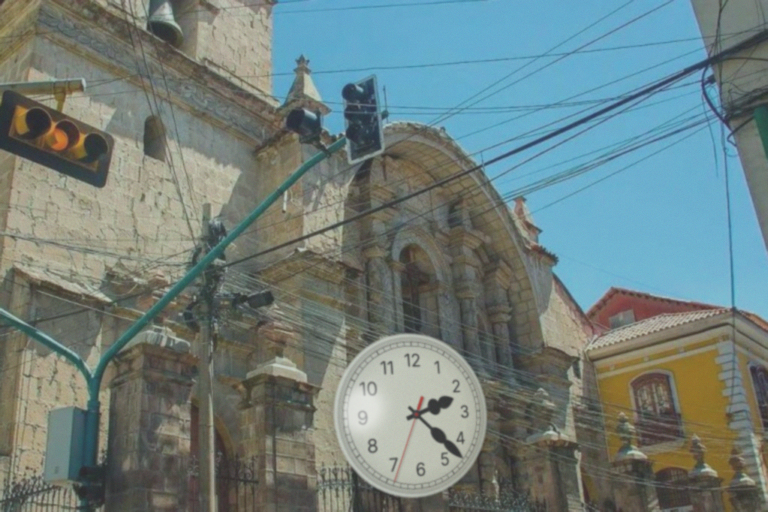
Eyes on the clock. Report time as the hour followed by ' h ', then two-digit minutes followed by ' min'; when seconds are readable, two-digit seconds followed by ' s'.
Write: 2 h 22 min 34 s
